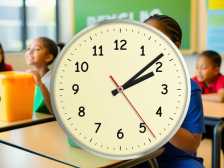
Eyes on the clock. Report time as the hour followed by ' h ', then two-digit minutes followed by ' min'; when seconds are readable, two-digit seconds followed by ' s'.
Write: 2 h 08 min 24 s
